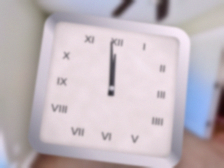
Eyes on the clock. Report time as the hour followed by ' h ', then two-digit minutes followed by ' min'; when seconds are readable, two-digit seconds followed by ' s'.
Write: 11 h 59 min
